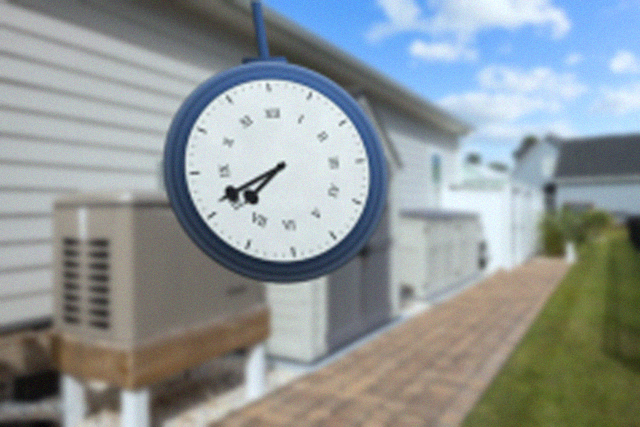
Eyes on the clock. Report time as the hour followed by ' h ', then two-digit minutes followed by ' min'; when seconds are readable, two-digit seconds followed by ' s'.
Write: 7 h 41 min
